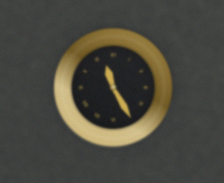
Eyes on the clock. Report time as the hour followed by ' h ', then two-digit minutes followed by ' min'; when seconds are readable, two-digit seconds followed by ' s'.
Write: 11 h 25 min
